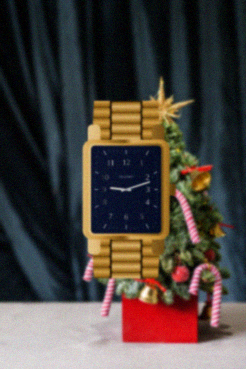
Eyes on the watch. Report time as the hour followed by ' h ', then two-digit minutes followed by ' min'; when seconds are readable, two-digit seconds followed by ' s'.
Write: 9 h 12 min
